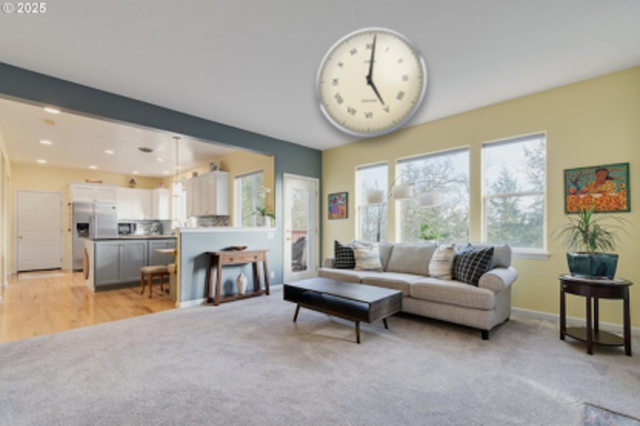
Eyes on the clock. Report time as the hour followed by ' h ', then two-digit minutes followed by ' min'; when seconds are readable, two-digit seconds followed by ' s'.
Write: 5 h 01 min
